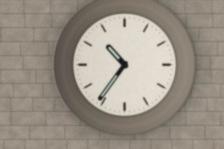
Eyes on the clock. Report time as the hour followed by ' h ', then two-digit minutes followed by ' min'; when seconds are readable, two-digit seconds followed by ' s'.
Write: 10 h 36 min
